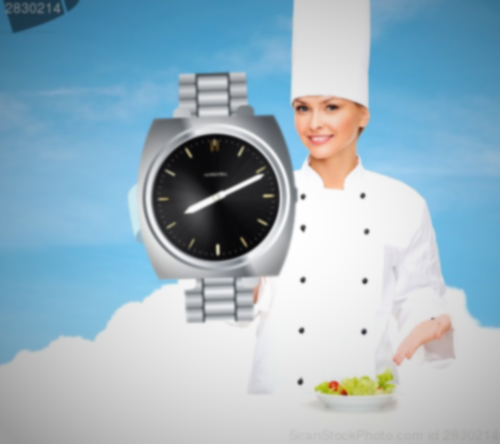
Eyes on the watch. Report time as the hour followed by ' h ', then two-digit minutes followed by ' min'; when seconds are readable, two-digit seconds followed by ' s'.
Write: 8 h 11 min
